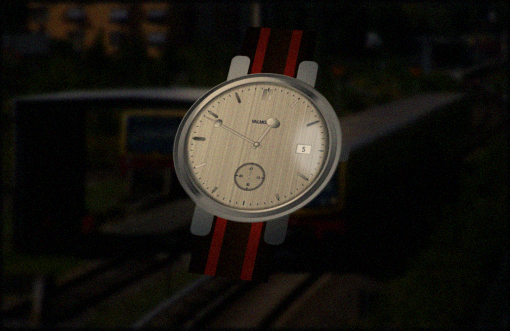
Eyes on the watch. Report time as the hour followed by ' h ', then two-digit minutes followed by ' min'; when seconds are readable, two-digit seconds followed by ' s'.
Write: 12 h 49 min
